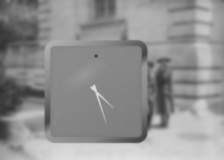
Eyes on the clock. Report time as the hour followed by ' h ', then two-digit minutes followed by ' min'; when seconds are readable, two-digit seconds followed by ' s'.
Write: 4 h 27 min
